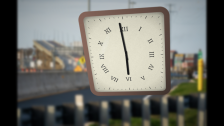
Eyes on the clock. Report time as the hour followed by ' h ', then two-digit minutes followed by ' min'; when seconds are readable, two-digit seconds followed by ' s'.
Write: 5 h 59 min
